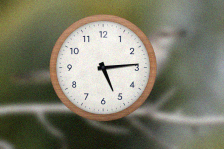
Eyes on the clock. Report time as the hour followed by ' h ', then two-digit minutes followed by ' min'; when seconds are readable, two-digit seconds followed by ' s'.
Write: 5 h 14 min
